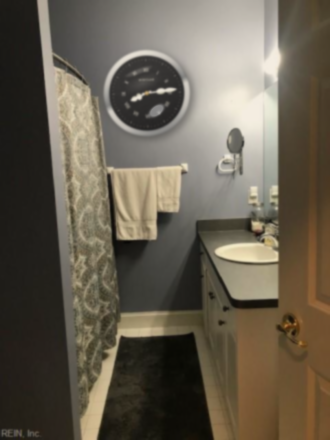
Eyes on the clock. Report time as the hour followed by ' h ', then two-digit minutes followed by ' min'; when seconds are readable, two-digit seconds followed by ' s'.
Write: 8 h 14 min
